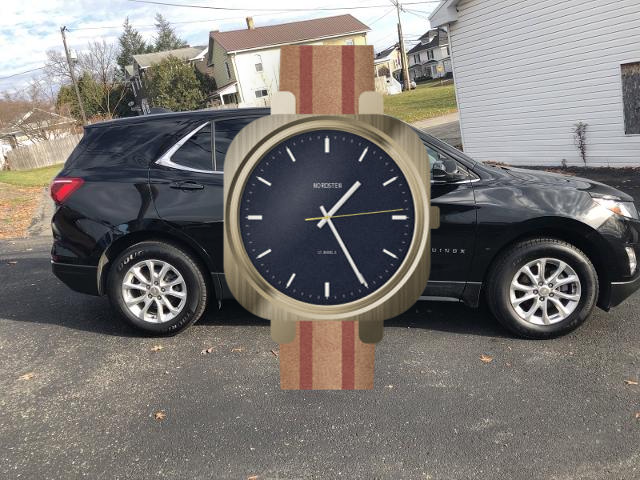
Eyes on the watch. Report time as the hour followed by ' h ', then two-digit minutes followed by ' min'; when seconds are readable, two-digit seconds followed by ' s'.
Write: 1 h 25 min 14 s
